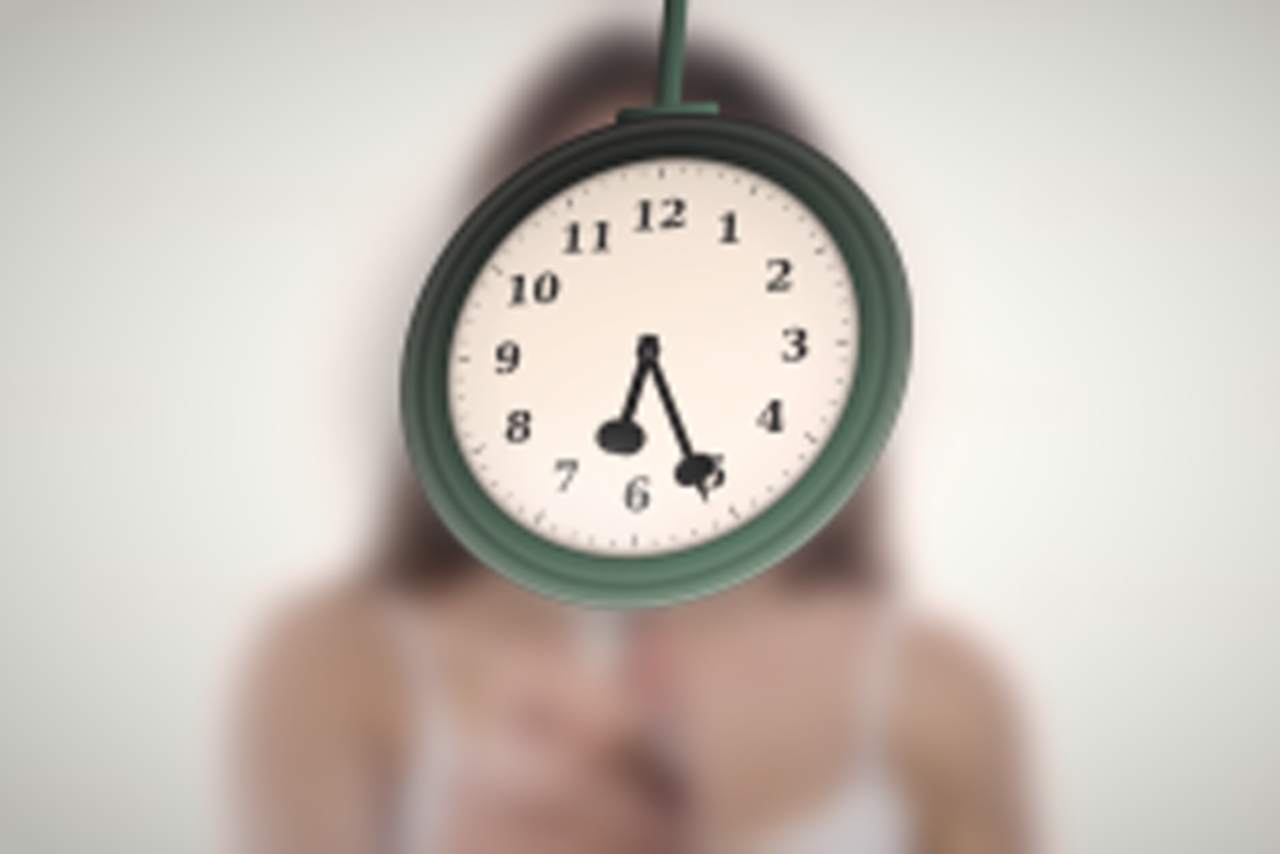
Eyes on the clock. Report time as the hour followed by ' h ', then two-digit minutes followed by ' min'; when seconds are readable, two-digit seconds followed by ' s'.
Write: 6 h 26 min
